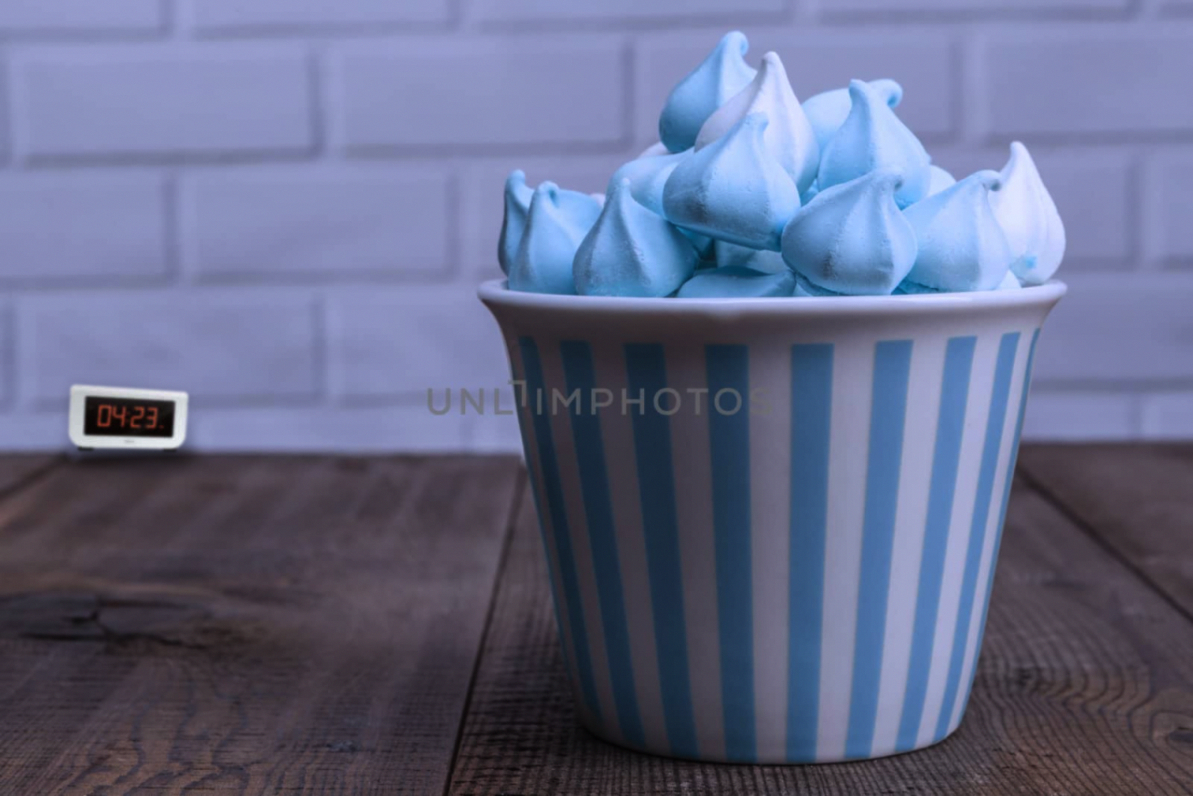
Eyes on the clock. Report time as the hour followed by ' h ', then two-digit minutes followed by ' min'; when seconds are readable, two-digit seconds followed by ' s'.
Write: 4 h 23 min
